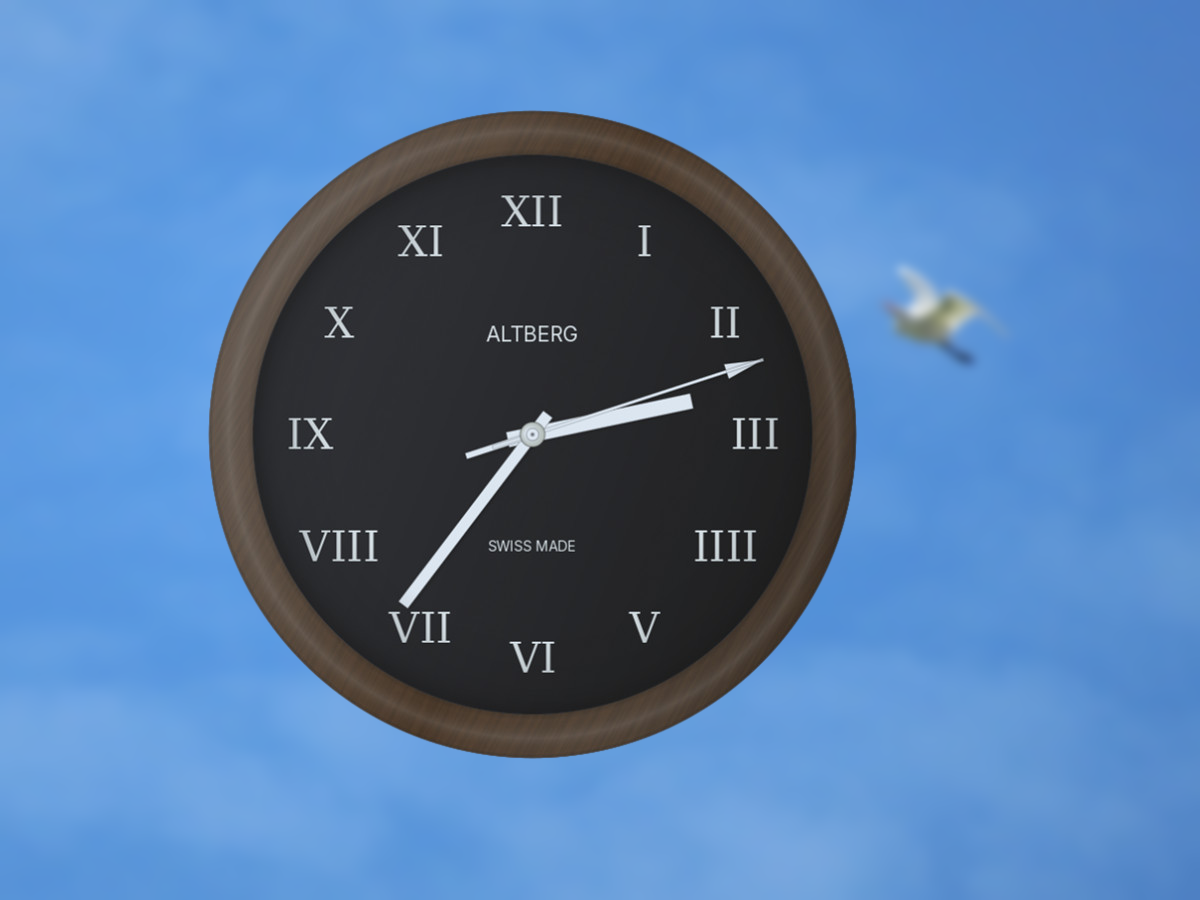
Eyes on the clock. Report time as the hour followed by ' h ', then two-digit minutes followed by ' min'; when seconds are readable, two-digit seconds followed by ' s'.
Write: 2 h 36 min 12 s
